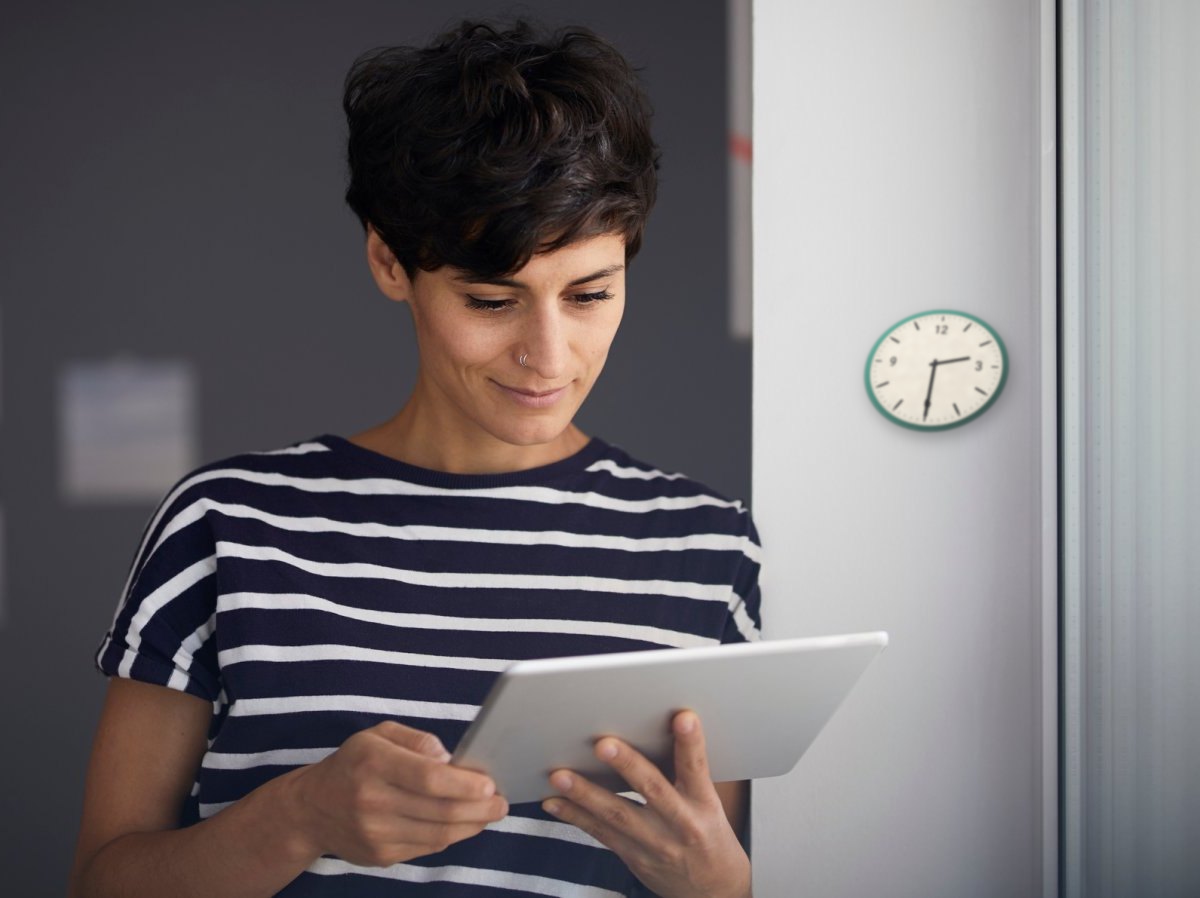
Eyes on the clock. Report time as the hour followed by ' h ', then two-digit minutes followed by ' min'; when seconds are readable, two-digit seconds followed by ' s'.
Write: 2 h 30 min
